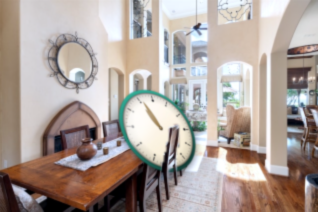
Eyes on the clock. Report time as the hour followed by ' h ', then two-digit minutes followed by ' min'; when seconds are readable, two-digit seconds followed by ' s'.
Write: 10 h 56 min
